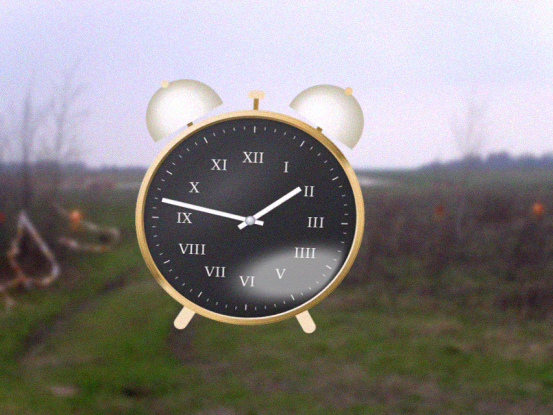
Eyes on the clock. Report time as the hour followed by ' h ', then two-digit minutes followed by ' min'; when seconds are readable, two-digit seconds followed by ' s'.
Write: 1 h 47 min
